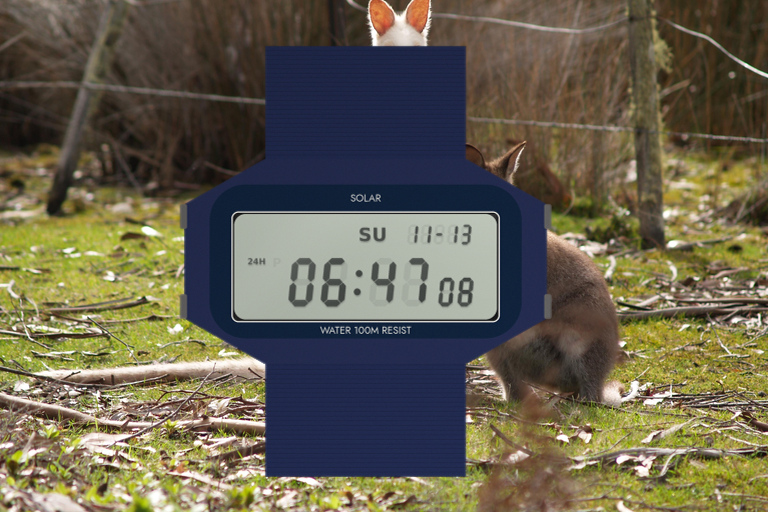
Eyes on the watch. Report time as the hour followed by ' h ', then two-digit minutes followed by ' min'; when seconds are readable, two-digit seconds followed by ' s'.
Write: 6 h 47 min 08 s
